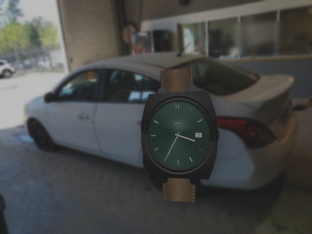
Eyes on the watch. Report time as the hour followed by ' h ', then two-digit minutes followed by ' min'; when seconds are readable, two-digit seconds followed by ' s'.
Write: 3 h 35 min
